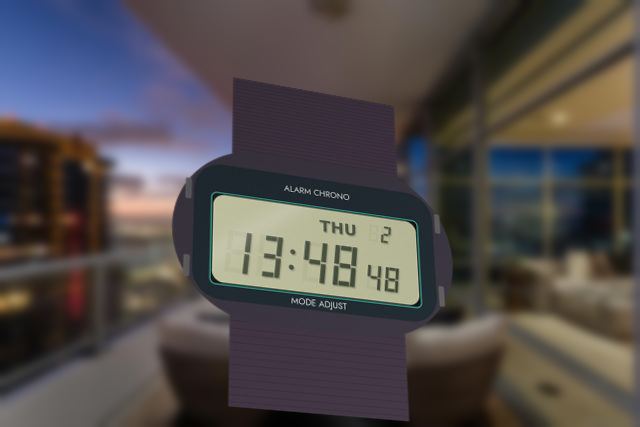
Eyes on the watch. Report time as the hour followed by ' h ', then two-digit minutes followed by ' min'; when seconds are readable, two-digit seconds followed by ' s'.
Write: 13 h 48 min 48 s
